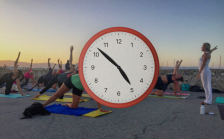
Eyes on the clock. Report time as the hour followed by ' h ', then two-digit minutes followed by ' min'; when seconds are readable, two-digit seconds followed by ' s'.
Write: 4 h 52 min
